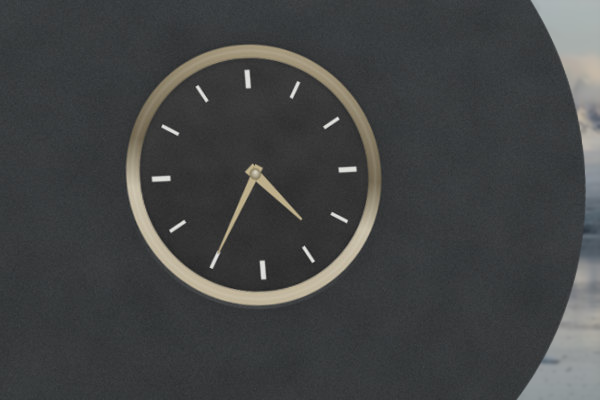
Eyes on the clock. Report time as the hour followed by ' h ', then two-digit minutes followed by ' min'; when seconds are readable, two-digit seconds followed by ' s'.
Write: 4 h 35 min
